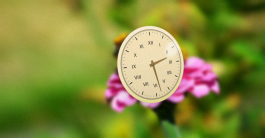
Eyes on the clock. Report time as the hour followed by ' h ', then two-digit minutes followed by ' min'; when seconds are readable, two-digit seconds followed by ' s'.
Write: 2 h 28 min
